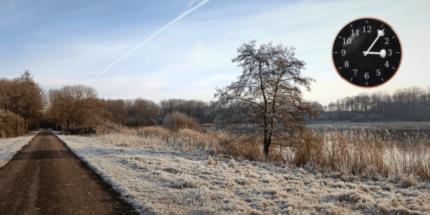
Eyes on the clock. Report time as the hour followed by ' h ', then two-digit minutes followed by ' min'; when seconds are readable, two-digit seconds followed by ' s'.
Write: 3 h 06 min
